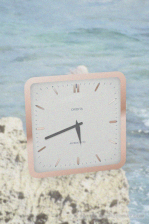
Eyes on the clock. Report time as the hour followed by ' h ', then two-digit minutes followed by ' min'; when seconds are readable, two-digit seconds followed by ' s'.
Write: 5 h 42 min
